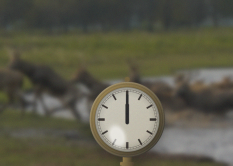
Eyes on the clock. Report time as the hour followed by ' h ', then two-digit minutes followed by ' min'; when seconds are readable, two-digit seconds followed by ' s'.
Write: 12 h 00 min
